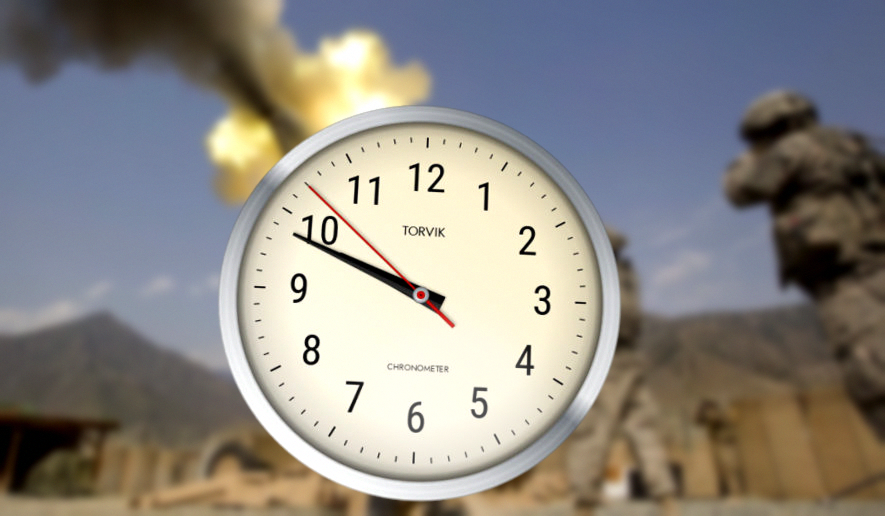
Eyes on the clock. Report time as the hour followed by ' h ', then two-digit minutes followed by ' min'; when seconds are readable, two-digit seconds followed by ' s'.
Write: 9 h 48 min 52 s
